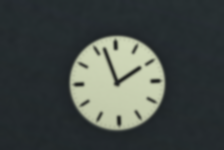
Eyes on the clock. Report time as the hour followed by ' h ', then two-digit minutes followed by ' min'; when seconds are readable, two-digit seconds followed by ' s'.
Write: 1 h 57 min
